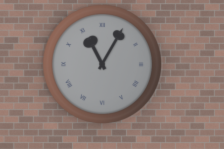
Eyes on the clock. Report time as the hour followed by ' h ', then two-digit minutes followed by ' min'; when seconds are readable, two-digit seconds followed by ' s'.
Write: 11 h 05 min
